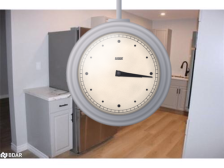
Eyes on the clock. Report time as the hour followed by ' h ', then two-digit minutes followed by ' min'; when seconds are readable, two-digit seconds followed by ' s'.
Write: 3 h 16 min
